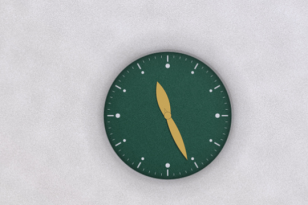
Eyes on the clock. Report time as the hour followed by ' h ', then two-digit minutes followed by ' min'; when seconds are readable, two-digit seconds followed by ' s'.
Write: 11 h 26 min
